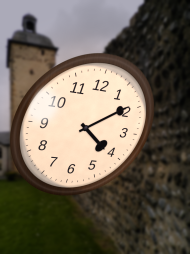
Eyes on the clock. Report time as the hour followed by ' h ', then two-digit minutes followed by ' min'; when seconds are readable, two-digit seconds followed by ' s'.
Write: 4 h 09 min
